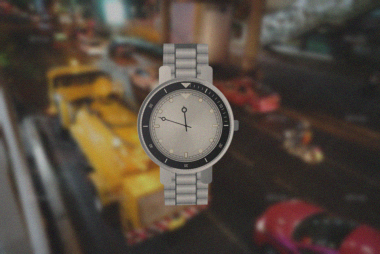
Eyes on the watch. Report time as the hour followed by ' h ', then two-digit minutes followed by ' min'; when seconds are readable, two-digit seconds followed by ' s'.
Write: 11 h 48 min
